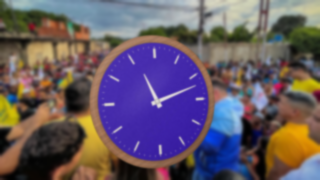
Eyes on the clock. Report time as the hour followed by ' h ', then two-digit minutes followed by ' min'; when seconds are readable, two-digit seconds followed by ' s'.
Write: 11 h 12 min
